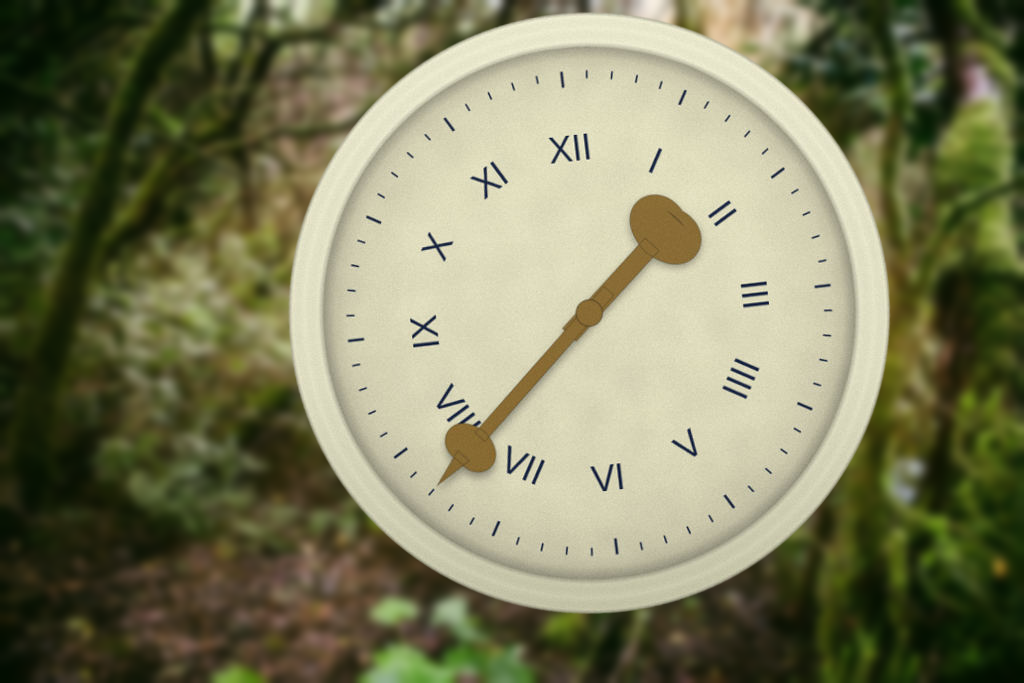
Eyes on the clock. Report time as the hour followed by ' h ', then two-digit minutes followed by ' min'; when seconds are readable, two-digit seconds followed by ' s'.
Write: 1 h 38 min
